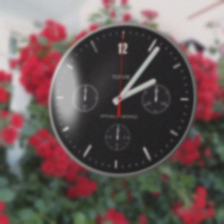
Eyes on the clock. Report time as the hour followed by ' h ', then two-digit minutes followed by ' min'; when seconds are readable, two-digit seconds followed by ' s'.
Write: 2 h 06 min
